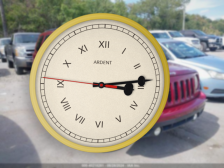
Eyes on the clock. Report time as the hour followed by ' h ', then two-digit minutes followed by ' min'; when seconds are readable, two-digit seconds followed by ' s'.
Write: 3 h 13 min 46 s
